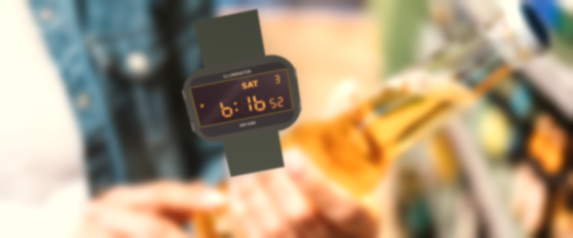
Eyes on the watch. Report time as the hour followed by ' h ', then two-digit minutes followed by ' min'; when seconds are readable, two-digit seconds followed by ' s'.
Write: 6 h 16 min
